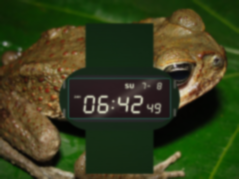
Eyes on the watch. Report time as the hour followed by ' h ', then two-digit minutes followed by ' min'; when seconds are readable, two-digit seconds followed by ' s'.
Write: 6 h 42 min
